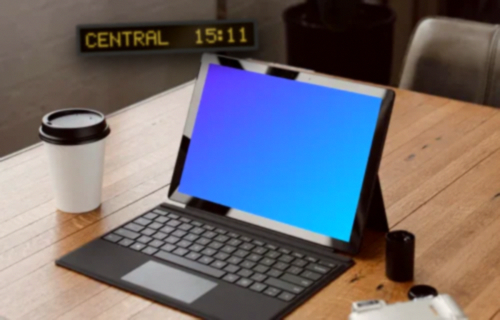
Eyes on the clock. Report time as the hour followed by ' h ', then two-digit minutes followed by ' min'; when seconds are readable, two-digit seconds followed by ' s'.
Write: 15 h 11 min
